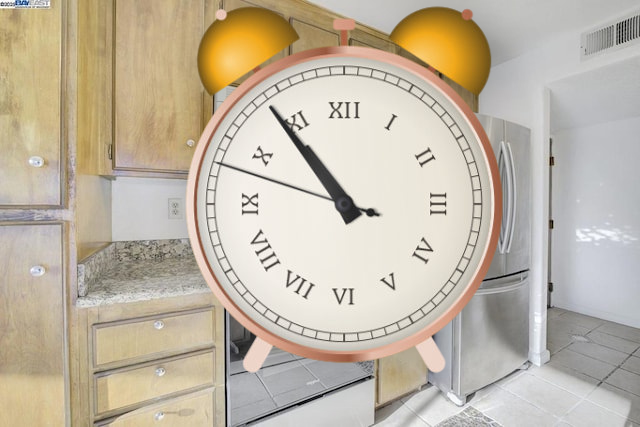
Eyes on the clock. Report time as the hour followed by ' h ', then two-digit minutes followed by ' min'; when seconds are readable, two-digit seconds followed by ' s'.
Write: 10 h 53 min 48 s
